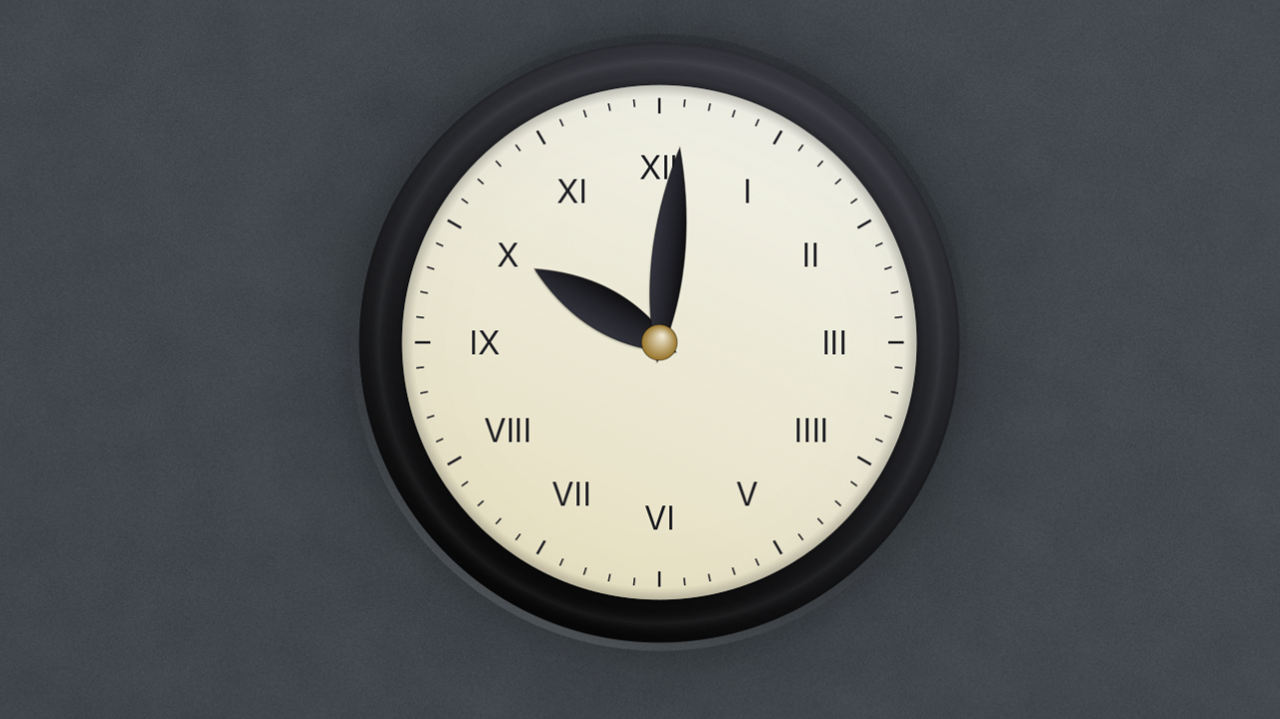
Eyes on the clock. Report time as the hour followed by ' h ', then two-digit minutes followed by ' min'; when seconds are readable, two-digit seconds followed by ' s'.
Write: 10 h 01 min
